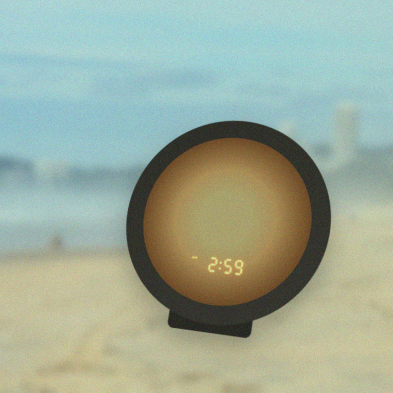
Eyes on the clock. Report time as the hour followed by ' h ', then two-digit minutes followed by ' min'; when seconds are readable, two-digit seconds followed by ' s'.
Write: 2 h 59 min
